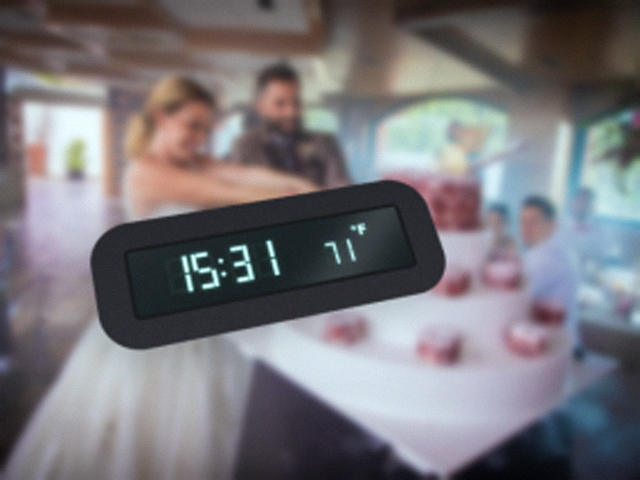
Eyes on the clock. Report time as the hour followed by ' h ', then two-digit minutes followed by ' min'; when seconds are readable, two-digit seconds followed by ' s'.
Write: 15 h 31 min
